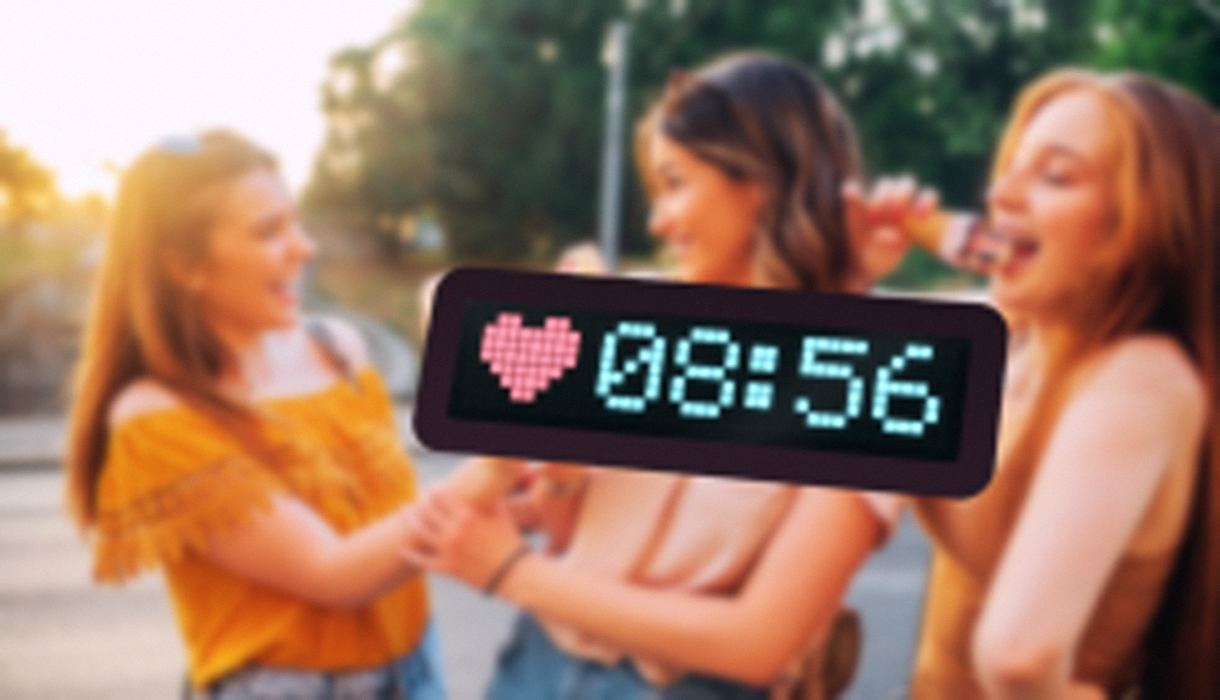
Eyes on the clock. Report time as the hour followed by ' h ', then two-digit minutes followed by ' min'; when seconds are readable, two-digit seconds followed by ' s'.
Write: 8 h 56 min
